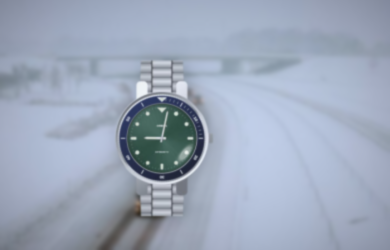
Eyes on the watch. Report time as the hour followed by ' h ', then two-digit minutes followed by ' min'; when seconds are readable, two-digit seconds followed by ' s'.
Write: 9 h 02 min
